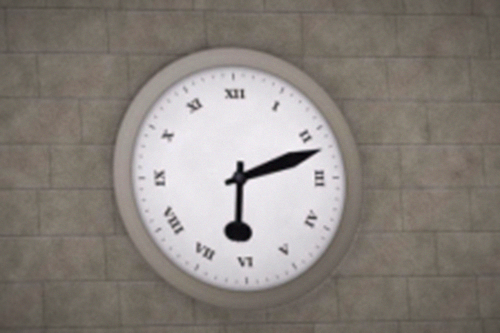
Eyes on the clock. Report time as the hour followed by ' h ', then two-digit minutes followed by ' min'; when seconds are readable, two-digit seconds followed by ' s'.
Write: 6 h 12 min
